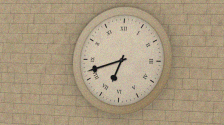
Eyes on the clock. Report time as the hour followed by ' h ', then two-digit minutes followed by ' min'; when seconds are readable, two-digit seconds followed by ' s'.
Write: 6 h 42 min
